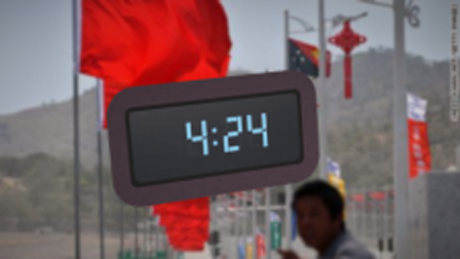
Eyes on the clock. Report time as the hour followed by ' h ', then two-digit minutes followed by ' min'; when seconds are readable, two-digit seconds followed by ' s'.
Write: 4 h 24 min
